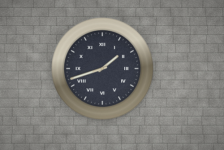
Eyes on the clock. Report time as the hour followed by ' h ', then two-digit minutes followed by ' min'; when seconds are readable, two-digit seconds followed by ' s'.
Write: 1 h 42 min
